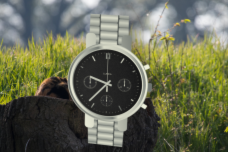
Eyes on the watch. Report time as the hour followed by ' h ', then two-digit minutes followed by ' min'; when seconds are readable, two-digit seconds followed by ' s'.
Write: 9 h 37 min
